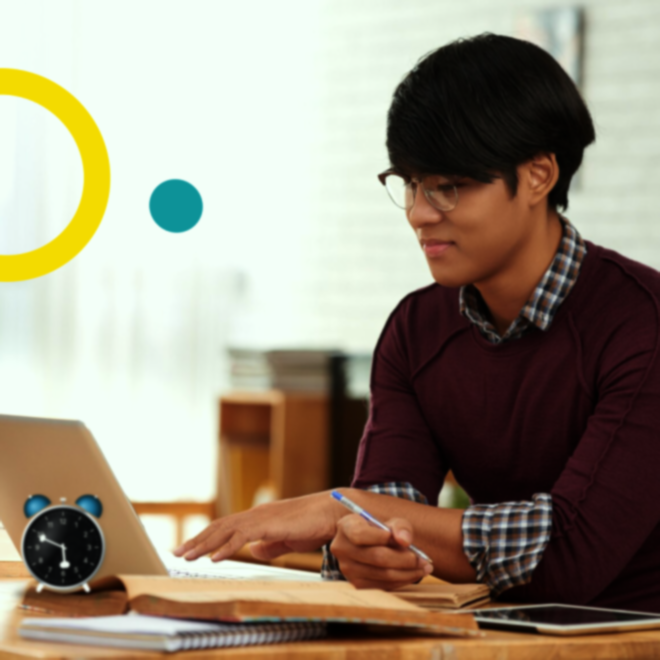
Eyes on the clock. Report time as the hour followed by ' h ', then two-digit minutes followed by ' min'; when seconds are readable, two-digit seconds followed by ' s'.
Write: 5 h 49 min
